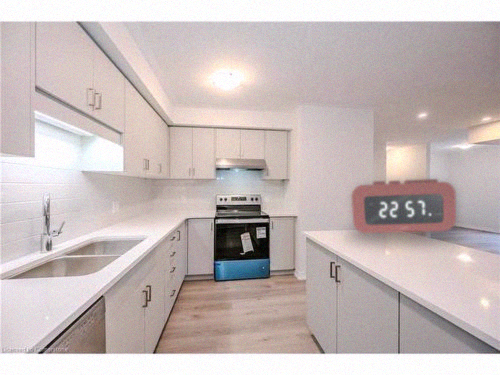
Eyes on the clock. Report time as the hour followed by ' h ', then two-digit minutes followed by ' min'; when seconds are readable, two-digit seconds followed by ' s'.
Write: 22 h 57 min
